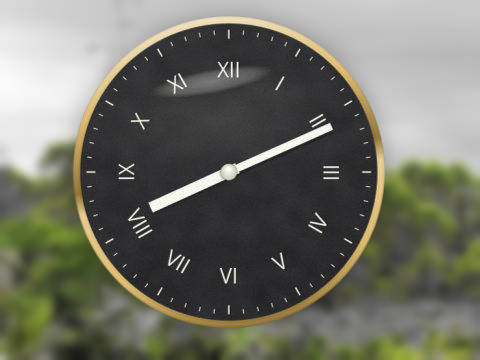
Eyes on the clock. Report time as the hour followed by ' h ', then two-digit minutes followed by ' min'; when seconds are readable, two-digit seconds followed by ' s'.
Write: 8 h 11 min
